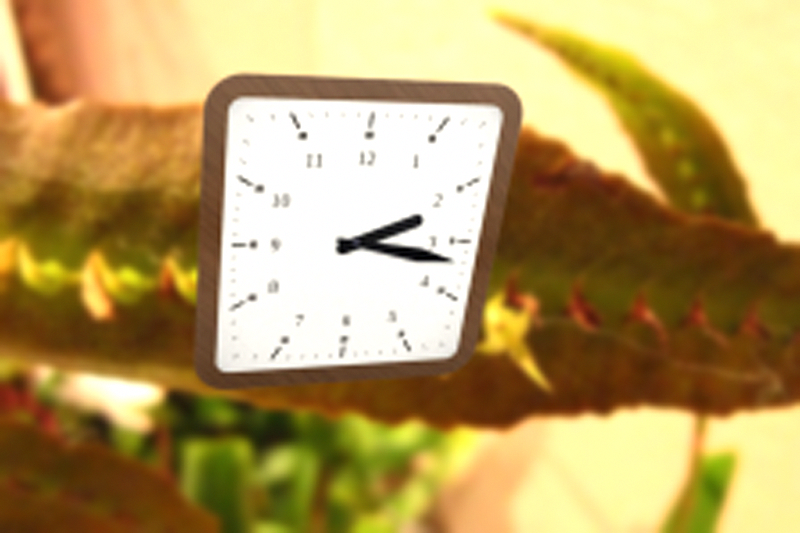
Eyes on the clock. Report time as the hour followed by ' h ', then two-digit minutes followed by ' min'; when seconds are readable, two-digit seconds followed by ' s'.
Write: 2 h 17 min
